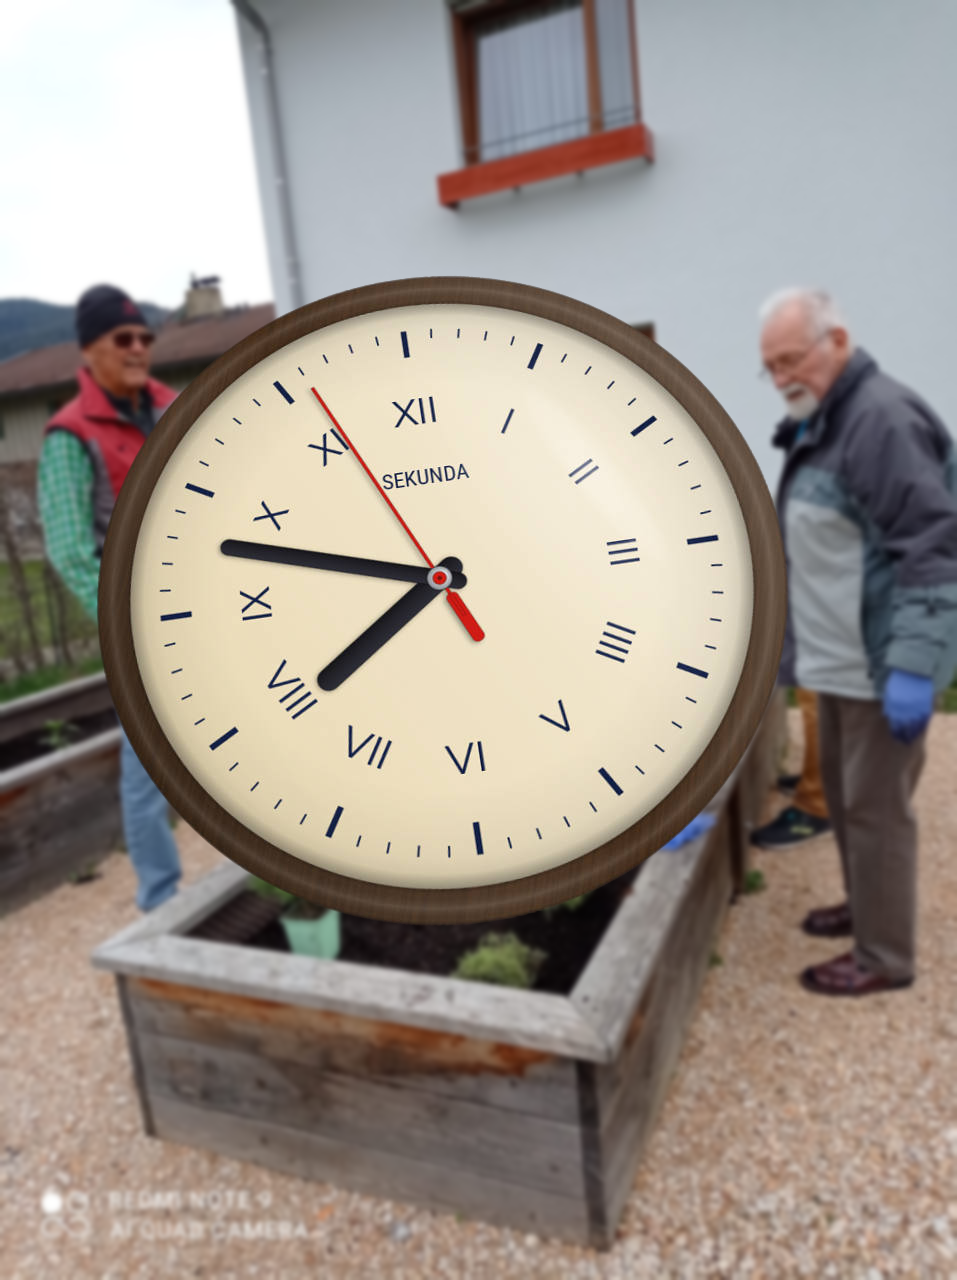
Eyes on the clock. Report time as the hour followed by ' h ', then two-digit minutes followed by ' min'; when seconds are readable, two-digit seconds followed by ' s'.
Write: 7 h 47 min 56 s
